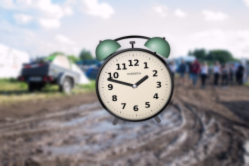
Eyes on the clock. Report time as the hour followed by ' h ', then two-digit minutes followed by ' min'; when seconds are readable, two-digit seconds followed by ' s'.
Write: 1 h 48 min
